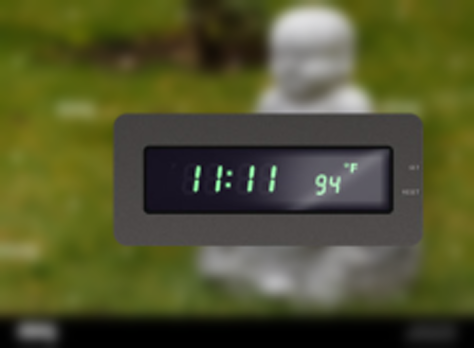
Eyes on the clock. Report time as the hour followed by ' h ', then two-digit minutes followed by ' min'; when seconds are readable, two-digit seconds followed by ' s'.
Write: 11 h 11 min
